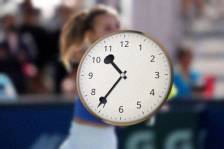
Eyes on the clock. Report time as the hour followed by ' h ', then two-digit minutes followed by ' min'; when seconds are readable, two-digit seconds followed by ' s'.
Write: 10 h 36 min
